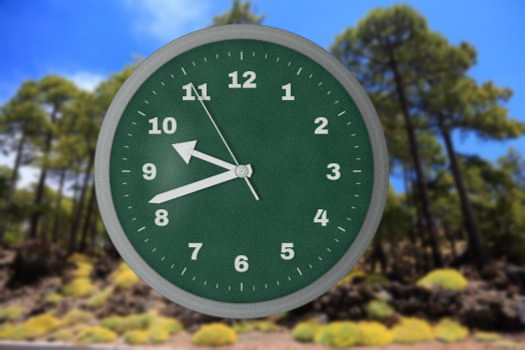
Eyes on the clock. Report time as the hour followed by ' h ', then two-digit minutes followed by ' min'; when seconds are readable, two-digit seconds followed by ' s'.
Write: 9 h 41 min 55 s
